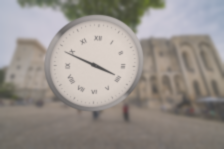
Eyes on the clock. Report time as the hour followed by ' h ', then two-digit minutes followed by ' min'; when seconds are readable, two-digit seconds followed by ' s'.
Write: 3 h 49 min
